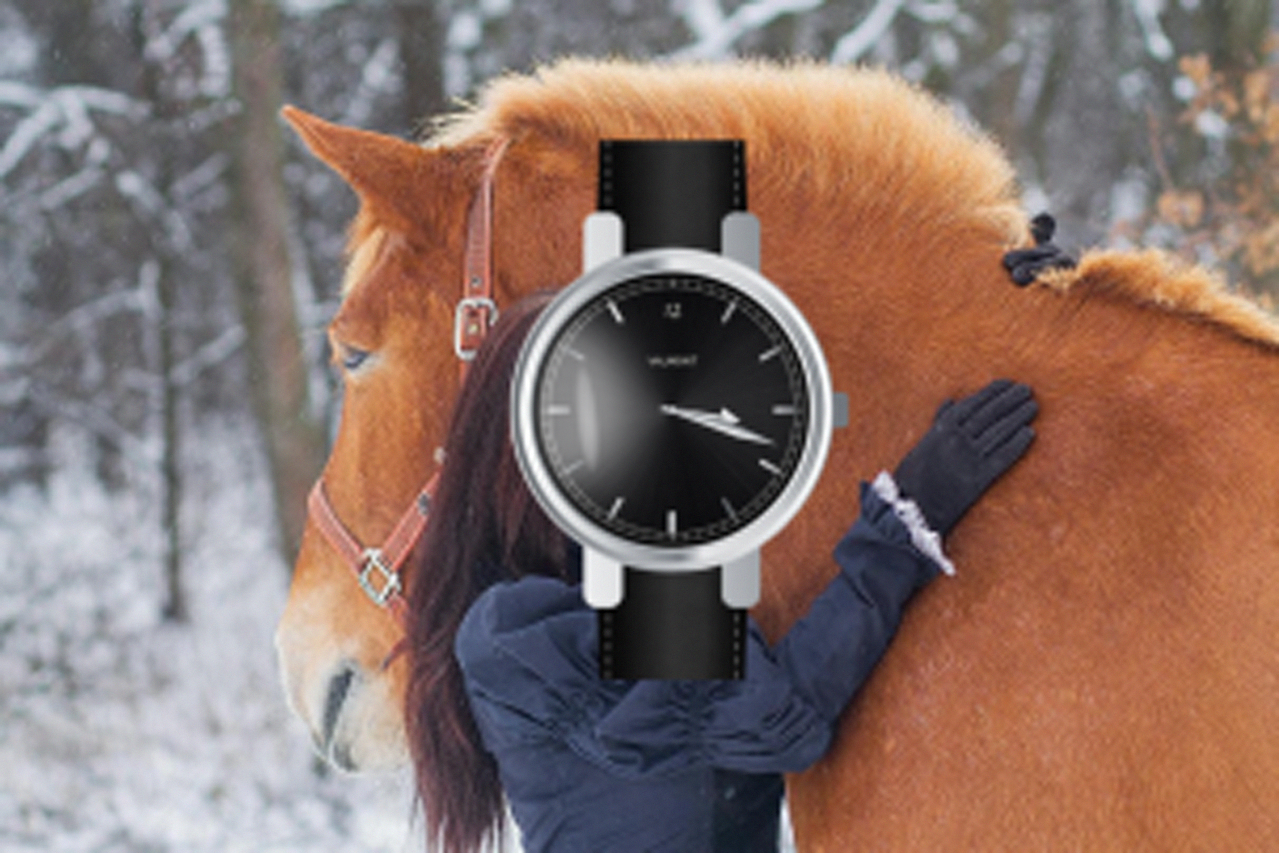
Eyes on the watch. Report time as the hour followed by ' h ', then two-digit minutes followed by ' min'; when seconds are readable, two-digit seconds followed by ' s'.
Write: 3 h 18 min
